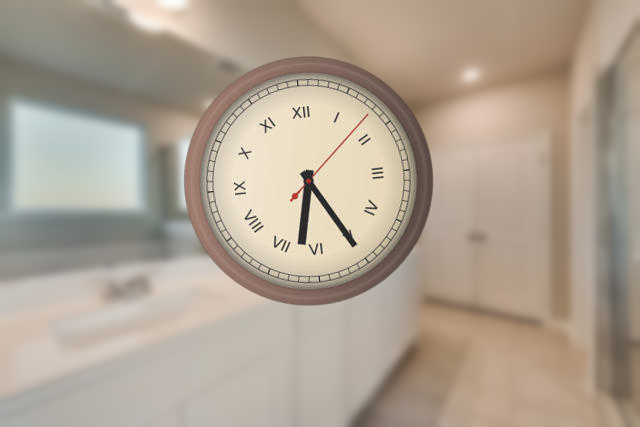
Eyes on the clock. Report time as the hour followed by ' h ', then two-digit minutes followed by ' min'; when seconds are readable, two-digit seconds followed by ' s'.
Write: 6 h 25 min 08 s
